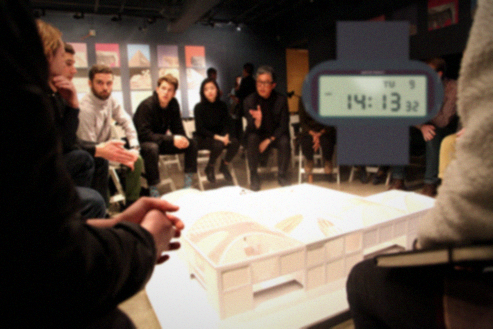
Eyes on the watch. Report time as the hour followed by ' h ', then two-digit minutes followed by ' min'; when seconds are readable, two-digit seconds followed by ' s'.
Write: 14 h 13 min
